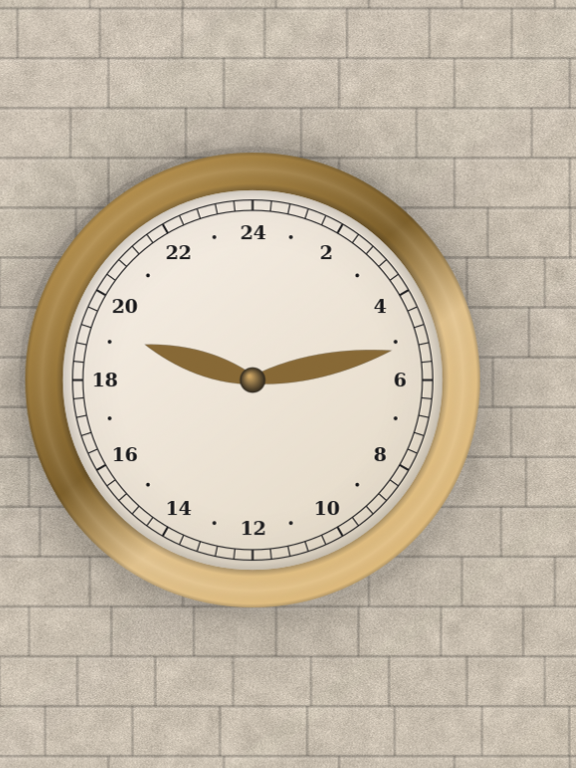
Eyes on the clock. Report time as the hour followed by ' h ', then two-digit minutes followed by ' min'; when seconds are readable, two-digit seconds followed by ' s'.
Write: 19 h 13 min
